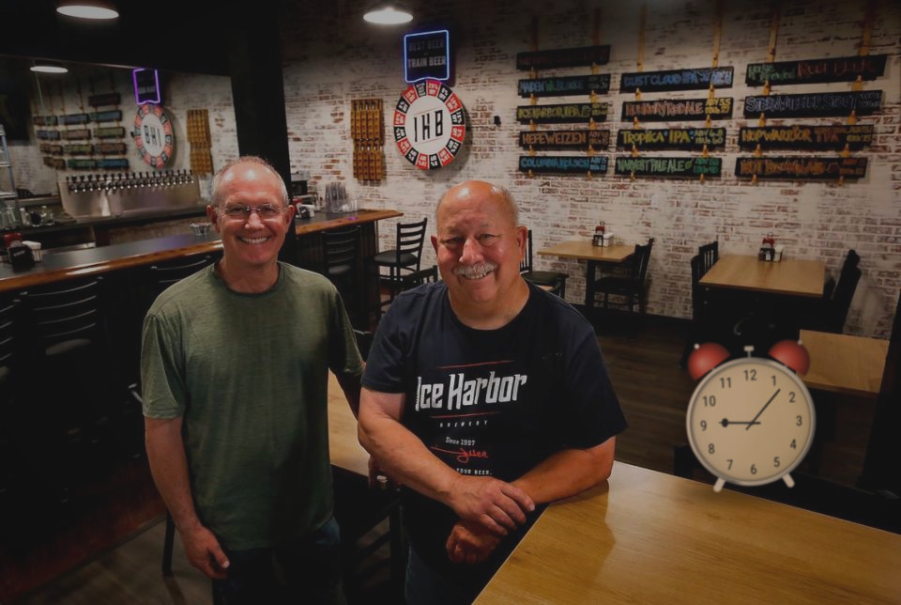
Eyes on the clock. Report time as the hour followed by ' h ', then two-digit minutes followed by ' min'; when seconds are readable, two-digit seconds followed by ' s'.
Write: 9 h 07 min
